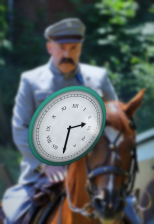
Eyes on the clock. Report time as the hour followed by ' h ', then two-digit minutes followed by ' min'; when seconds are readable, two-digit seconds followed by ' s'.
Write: 2 h 30 min
